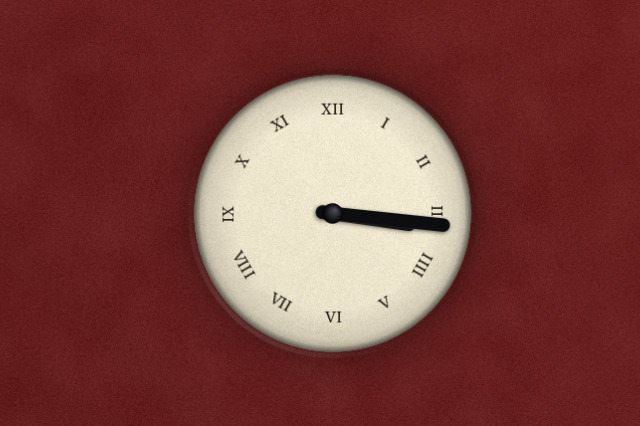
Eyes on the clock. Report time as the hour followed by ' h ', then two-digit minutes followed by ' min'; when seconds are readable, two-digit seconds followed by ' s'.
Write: 3 h 16 min
